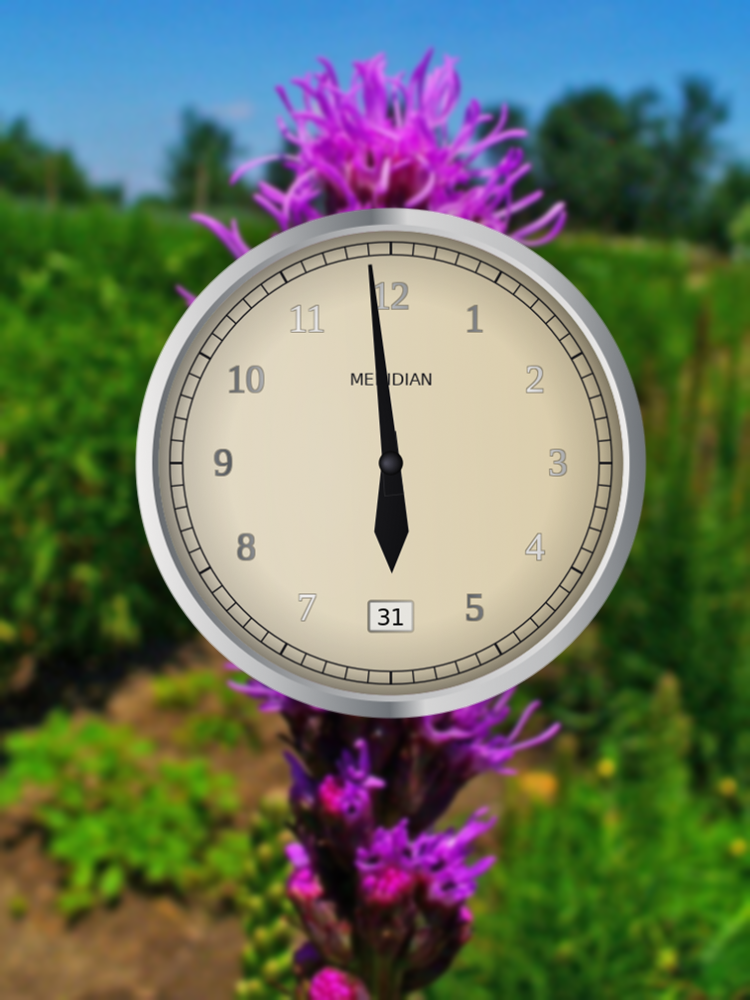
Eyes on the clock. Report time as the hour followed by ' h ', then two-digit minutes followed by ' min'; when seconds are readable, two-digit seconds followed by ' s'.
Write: 5 h 59 min
